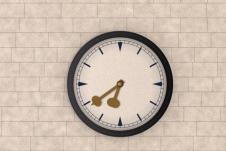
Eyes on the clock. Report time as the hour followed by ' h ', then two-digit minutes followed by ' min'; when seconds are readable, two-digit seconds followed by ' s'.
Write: 6 h 39 min
